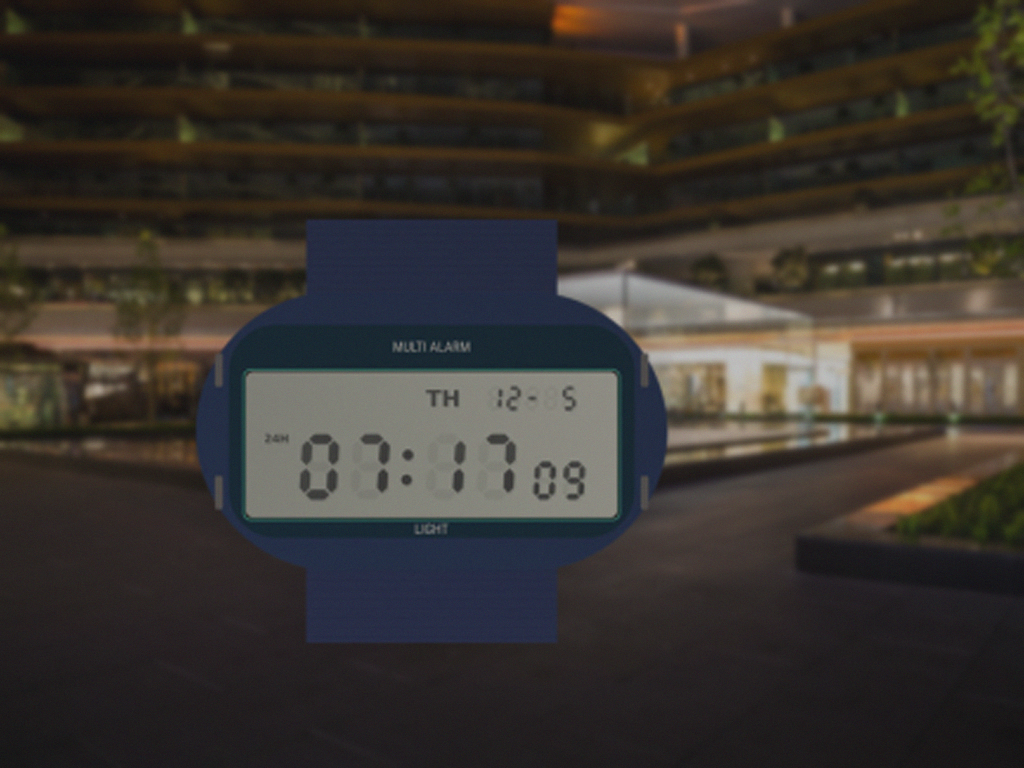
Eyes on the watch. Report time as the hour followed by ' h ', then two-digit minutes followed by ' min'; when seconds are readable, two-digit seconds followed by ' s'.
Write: 7 h 17 min 09 s
